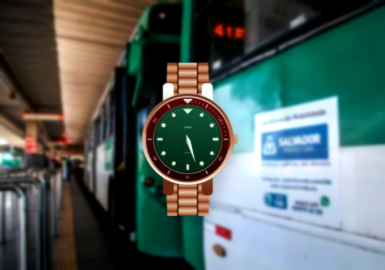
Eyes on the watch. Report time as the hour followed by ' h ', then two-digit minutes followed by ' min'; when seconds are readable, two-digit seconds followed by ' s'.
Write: 5 h 27 min
